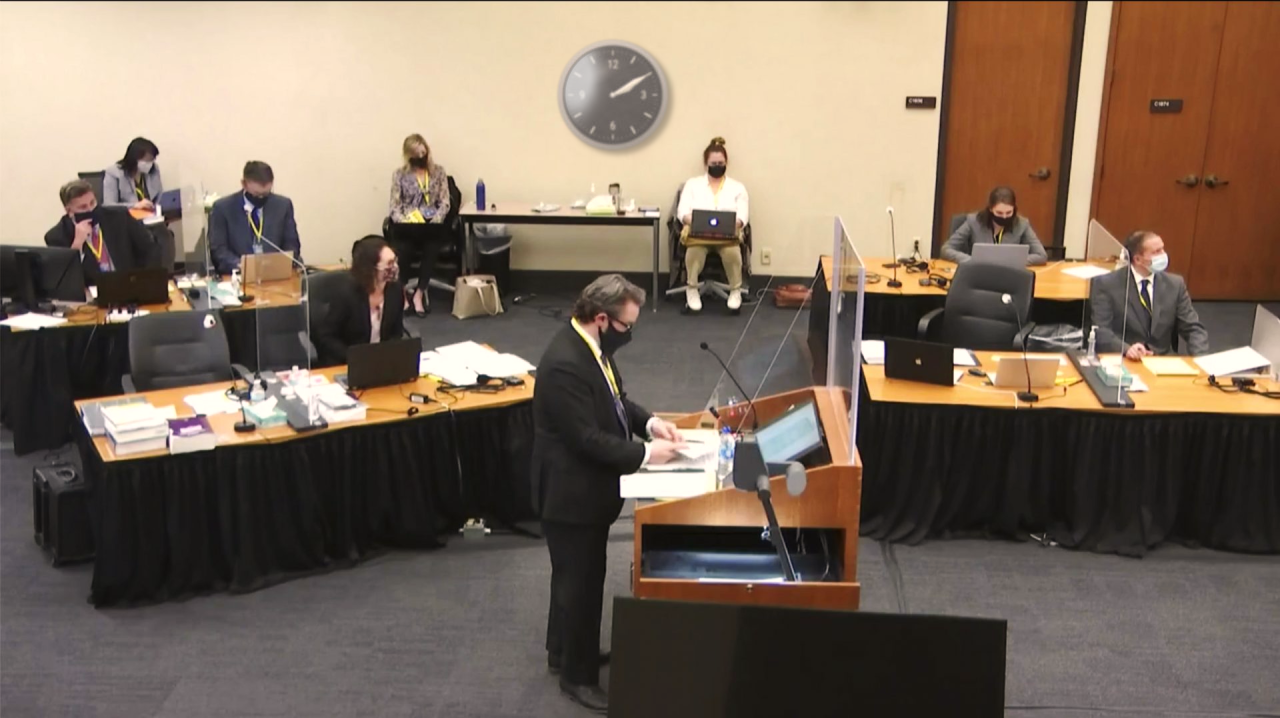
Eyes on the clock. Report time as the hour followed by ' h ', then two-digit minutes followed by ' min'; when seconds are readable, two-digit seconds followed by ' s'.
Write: 2 h 10 min
